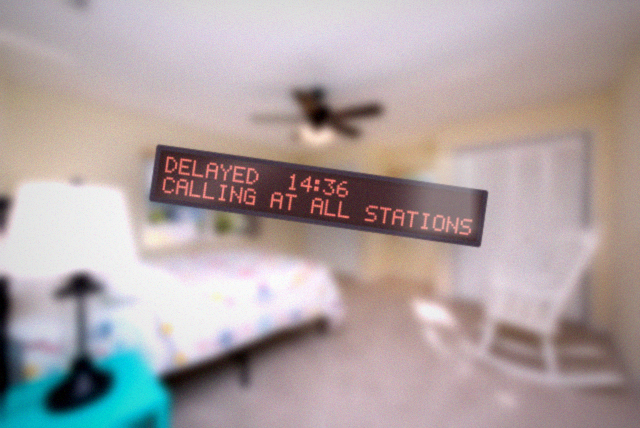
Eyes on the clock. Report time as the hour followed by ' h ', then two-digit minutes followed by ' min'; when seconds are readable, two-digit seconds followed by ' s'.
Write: 14 h 36 min
